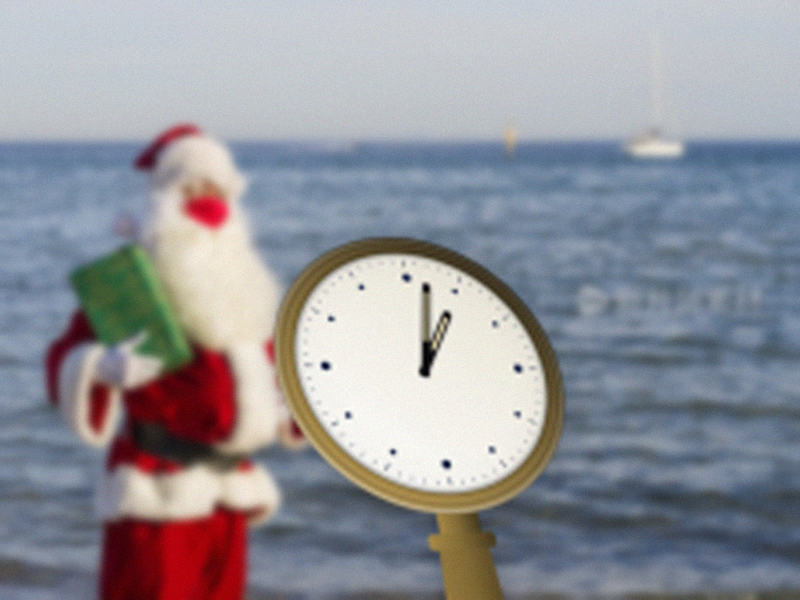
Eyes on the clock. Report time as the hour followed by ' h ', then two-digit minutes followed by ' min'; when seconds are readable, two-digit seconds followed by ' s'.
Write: 1 h 02 min
